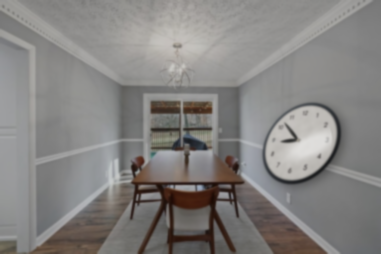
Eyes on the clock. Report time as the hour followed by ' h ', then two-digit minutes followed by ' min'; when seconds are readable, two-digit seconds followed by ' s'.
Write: 8 h 52 min
